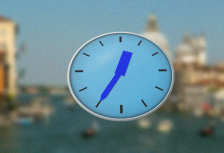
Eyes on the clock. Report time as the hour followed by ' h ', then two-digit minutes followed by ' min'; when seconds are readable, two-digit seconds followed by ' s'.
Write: 12 h 35 min
